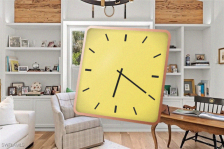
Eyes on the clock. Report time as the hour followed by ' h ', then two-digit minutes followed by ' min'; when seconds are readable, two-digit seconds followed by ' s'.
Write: 6 h 20 min
